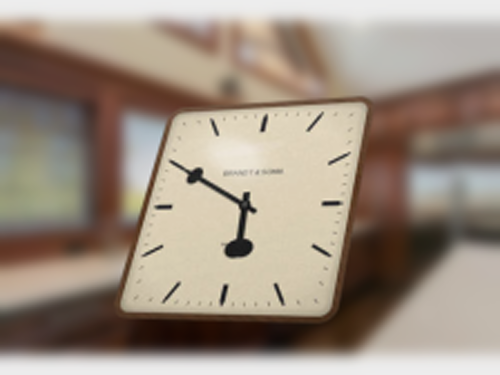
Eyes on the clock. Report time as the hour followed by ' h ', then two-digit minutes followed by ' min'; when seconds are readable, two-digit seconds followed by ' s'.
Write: 5 h 50 min
